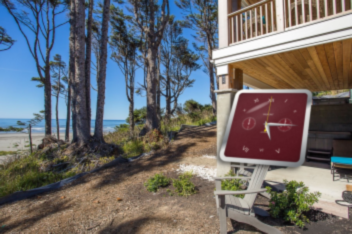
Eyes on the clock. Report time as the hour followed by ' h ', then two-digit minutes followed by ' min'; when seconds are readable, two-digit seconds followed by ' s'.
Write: 5 h 15 min
